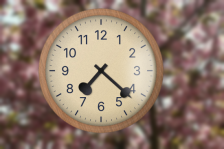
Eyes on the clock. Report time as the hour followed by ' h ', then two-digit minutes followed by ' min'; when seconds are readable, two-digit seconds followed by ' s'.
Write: 7 h 22 min
